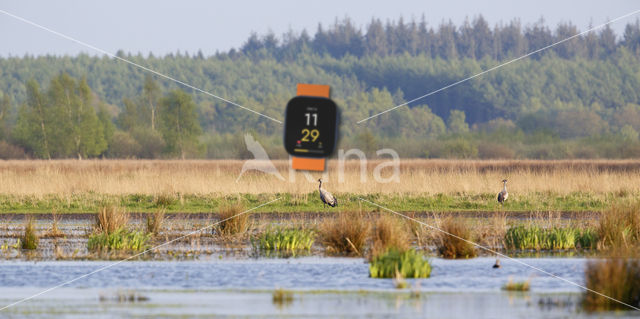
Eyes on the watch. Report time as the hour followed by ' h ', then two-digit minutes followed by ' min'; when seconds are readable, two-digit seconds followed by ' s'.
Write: 11 h 29 min
